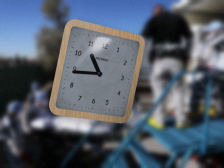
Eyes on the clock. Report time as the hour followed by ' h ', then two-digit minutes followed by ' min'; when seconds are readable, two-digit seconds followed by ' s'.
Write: 10 h 44 min
